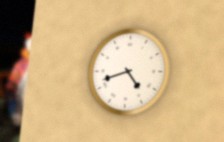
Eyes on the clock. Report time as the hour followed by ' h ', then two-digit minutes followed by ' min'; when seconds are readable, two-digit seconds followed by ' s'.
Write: 4 h 42 min
